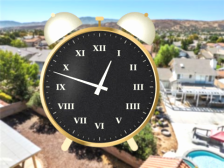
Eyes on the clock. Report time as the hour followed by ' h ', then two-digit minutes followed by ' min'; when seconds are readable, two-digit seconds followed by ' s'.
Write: 12 h 48 min
